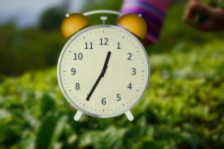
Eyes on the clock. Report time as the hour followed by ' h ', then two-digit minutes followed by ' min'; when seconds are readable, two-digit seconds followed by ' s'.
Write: 12 h 35 min
